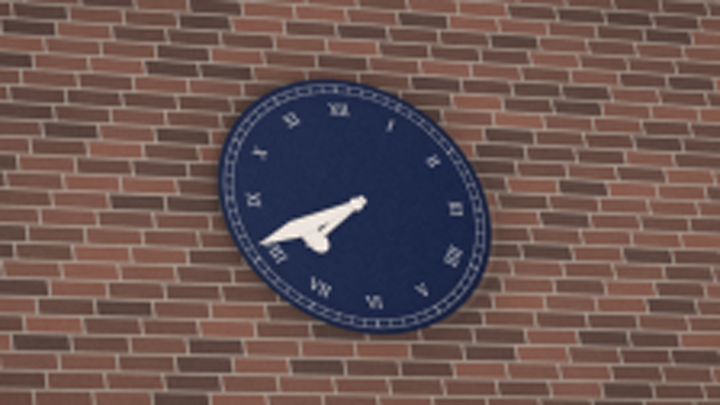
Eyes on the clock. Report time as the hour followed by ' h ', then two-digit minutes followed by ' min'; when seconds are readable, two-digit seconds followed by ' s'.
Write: 7 h 41 min
